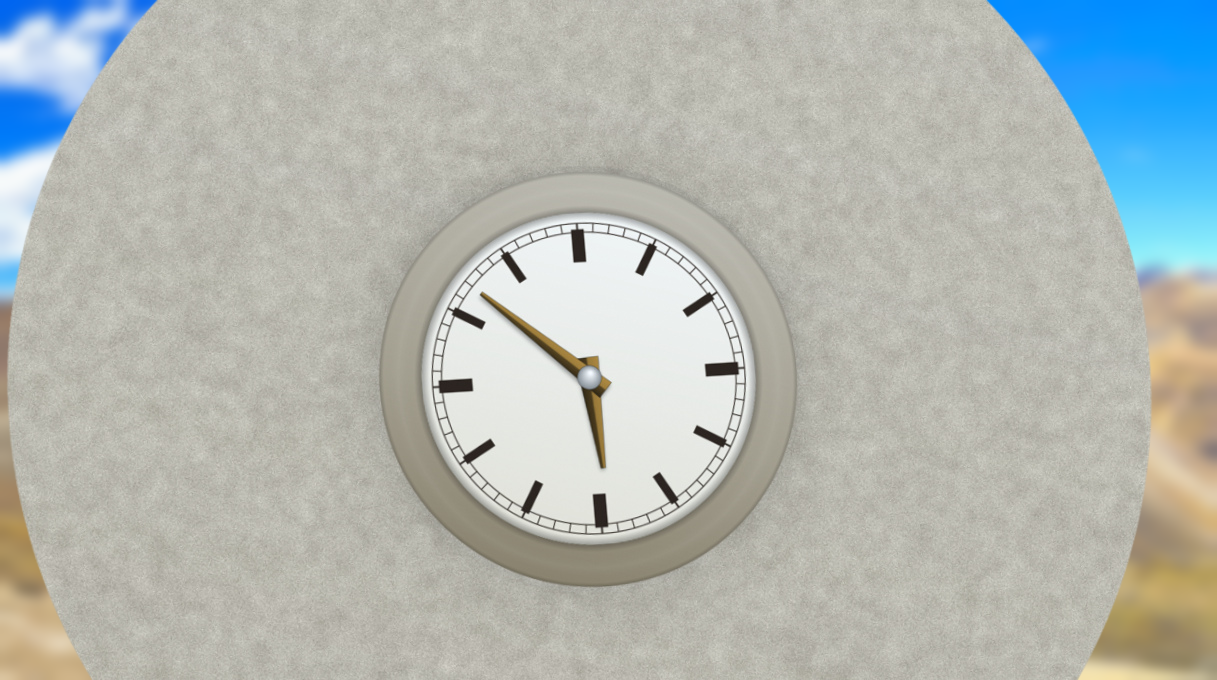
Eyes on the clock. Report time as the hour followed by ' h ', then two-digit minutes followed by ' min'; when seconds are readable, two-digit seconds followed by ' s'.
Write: 5 h 52 min
